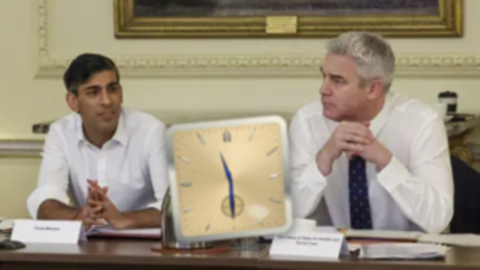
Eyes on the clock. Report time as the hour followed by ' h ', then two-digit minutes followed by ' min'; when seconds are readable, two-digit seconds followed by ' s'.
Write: 11 h 30 min
